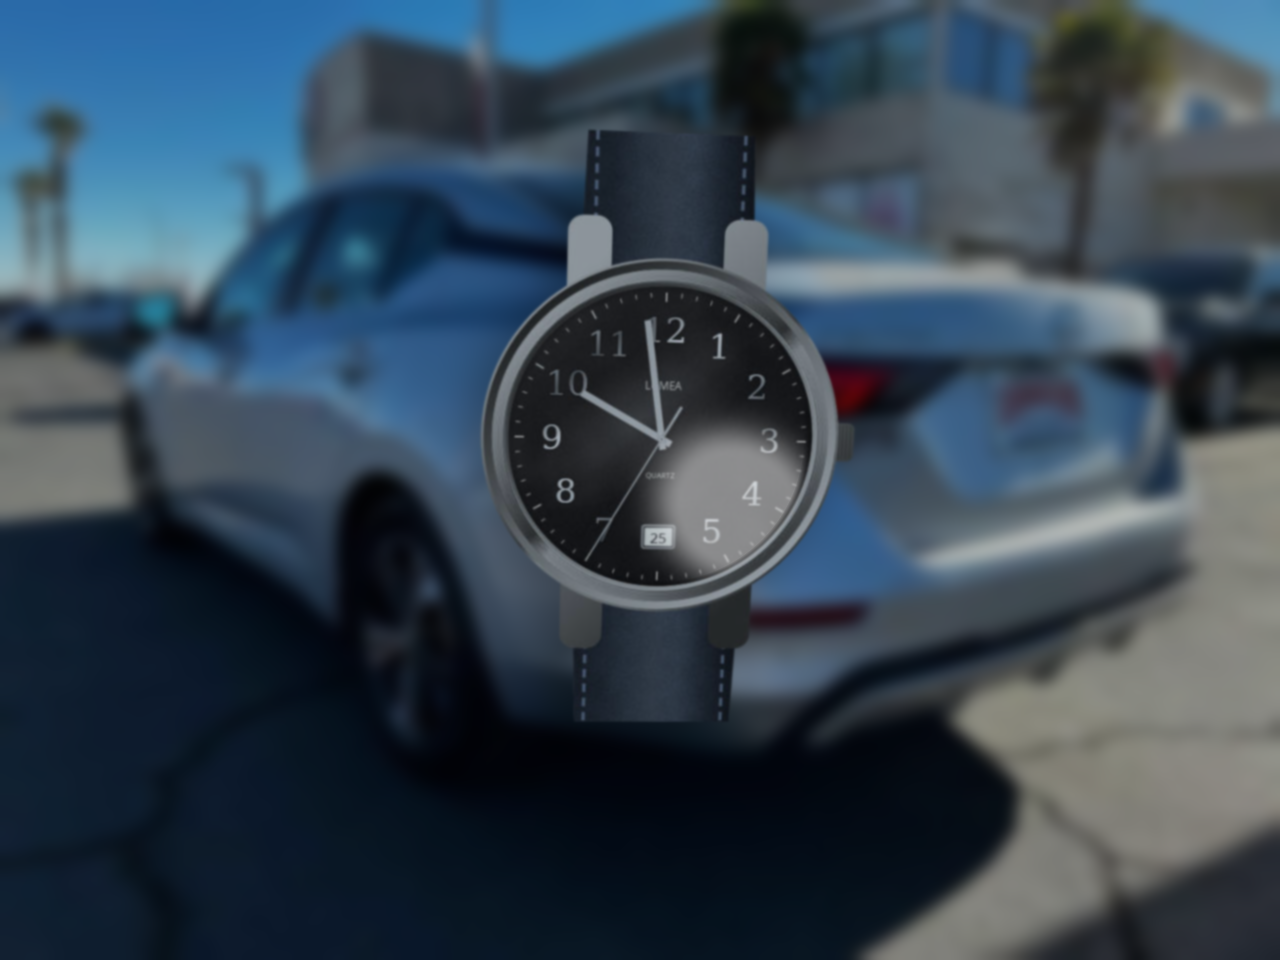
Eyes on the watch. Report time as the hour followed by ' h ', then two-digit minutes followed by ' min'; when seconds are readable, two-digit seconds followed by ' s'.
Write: 9 h 58 min 35 s
